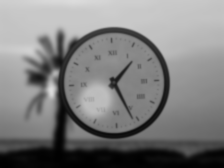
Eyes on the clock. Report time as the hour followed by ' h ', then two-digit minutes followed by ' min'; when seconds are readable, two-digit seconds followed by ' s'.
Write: 1 h 26 min
